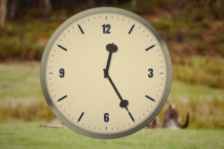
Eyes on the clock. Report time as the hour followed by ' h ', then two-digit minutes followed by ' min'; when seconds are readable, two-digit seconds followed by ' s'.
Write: 12 h 25 min
